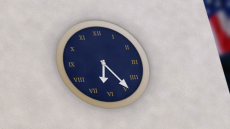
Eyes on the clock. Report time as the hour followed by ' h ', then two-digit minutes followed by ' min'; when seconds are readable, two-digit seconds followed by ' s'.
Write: 6 h 24 min
